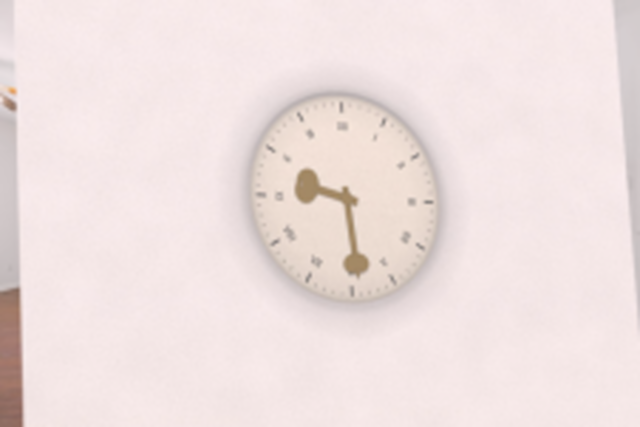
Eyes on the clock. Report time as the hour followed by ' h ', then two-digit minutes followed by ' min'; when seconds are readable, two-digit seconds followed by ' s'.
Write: 9 h 29 min
